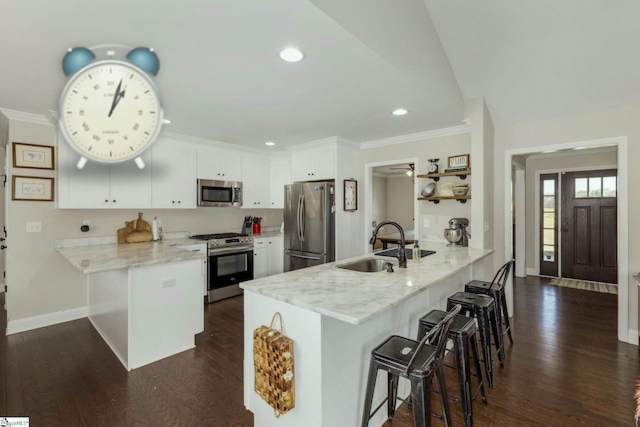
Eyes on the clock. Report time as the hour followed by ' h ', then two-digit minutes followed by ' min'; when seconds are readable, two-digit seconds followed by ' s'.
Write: 1 h 03 min
